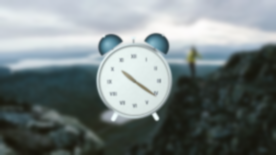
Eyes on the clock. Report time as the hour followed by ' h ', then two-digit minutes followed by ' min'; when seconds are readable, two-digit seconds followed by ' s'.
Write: 10 h 21 min
